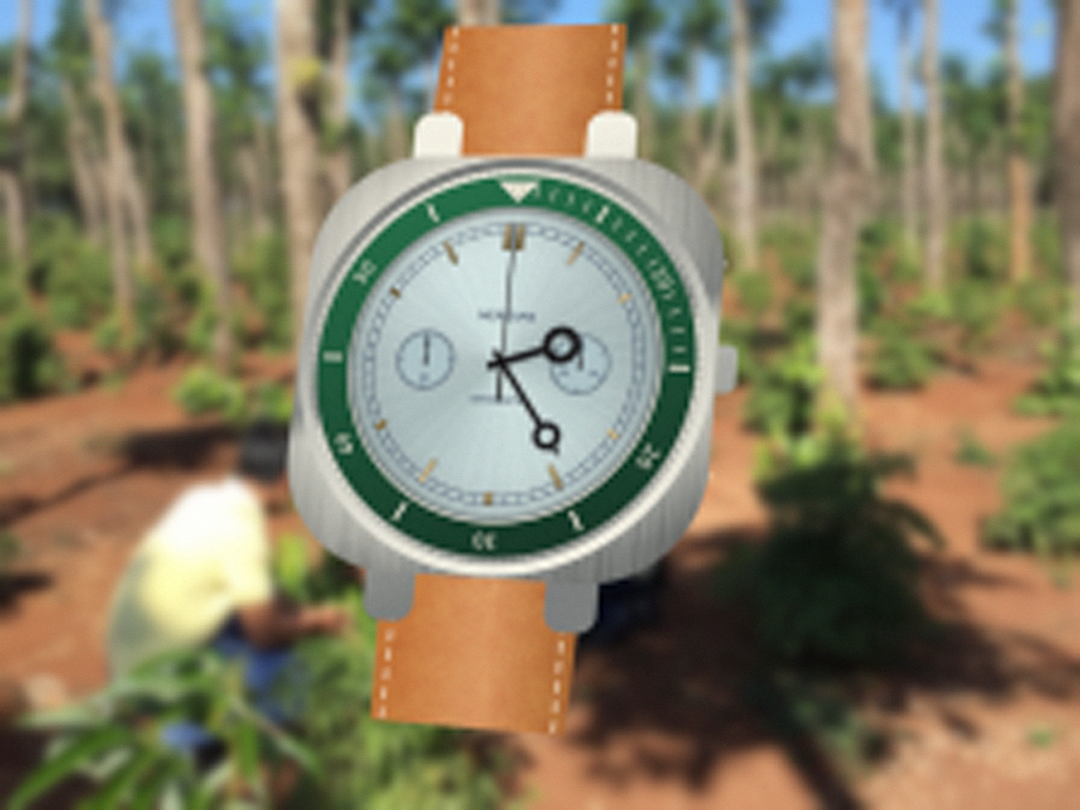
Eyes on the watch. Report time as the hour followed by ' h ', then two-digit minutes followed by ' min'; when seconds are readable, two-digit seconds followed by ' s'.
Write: 2 h 24 min
